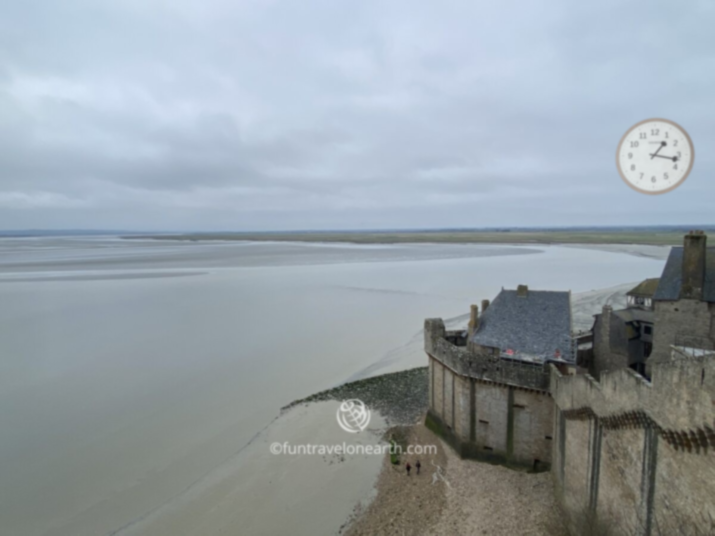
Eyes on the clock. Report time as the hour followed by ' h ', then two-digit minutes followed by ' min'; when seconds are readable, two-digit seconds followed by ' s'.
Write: 1 h 17 min
